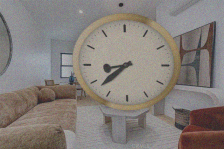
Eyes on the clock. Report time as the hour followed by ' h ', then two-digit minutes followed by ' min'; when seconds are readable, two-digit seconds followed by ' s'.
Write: 8 h 38 min
